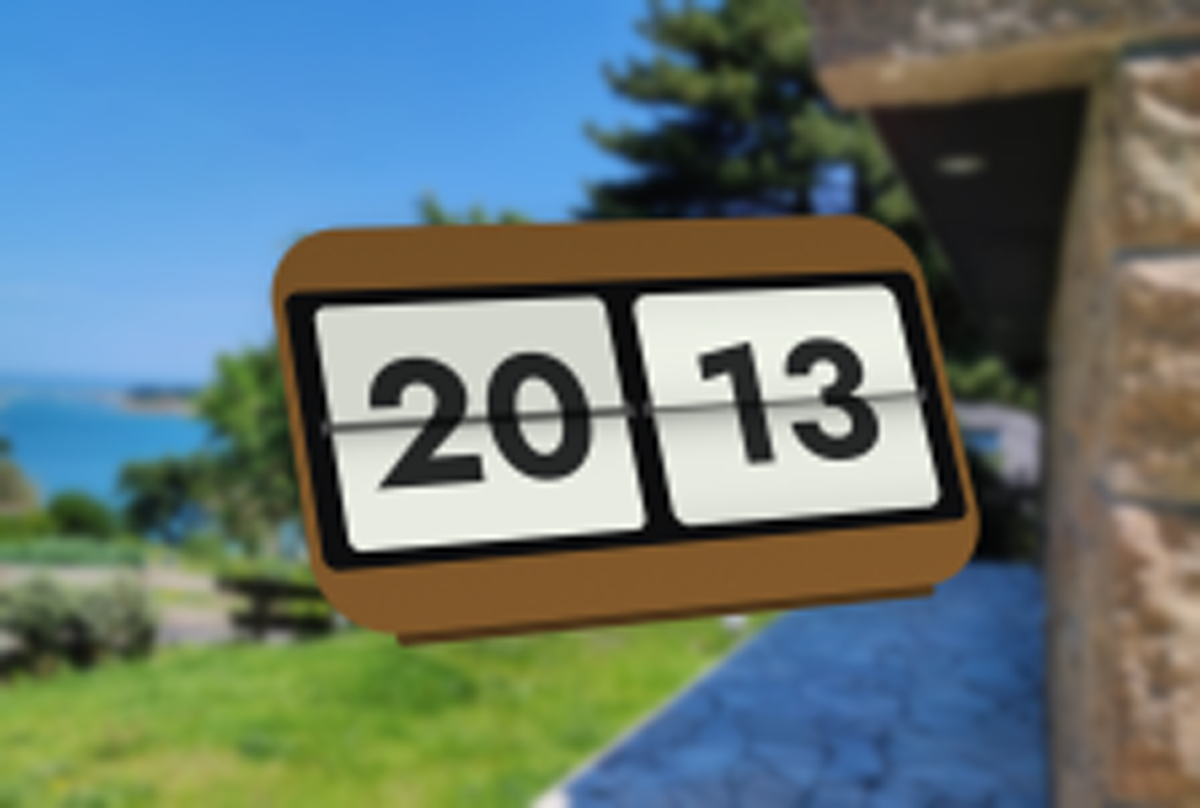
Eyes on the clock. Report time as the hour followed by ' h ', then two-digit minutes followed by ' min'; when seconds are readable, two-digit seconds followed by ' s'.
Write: 20 h 13 min
